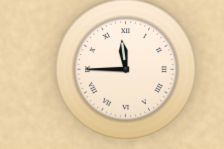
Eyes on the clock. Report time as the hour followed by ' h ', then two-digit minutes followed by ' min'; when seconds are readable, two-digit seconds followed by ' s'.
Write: 11 h 45 min
